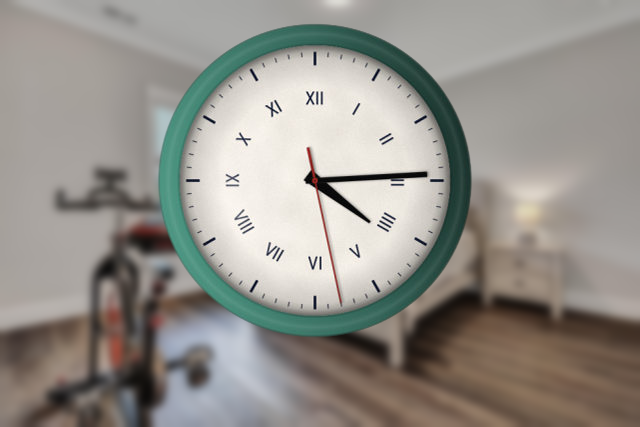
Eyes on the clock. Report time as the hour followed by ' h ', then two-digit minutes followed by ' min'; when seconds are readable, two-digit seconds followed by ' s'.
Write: 4 h 14 min 28 s
